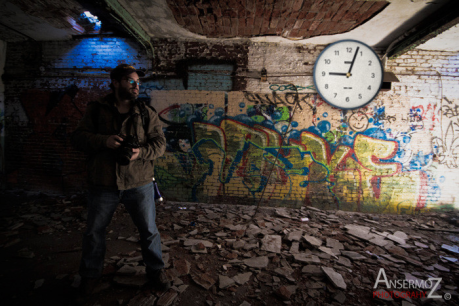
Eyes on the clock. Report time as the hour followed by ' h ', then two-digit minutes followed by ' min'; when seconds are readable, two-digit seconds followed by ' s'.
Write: 9 h 03 min
